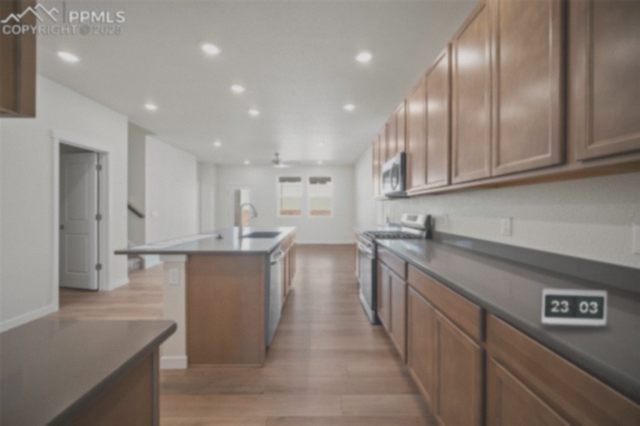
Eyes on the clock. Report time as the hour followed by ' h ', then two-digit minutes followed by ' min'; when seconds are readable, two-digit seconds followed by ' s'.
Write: 23 h 03 min
